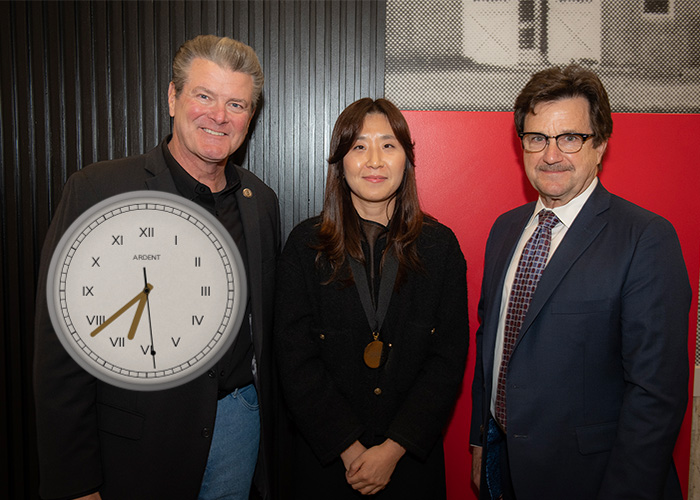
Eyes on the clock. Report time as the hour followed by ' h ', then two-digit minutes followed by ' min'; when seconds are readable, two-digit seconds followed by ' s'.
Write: 6 h 38 min 29 s
